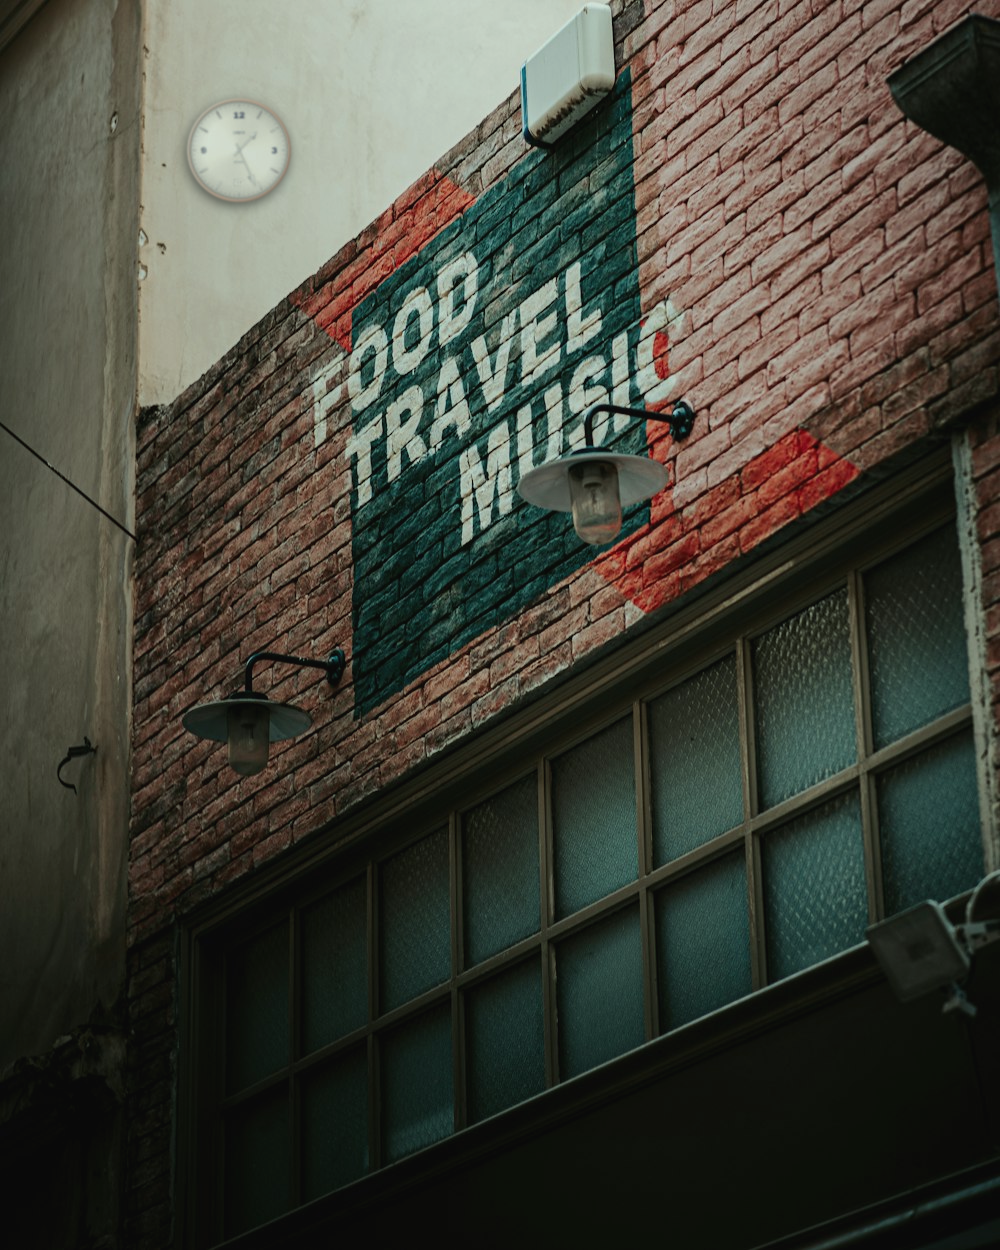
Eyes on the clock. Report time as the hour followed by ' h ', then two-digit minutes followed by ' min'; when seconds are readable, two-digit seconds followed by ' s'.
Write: 1 h 26 min
